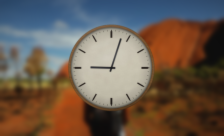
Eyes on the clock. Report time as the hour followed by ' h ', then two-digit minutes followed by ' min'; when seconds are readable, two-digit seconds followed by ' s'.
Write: 9 h 03 min
